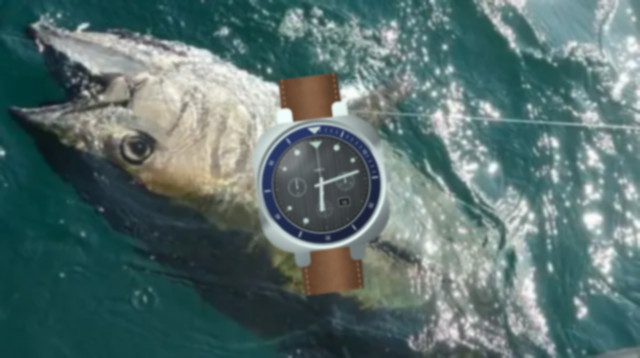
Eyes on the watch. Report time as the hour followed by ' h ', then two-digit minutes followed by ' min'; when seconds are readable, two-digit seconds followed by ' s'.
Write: 6 h 13 min
